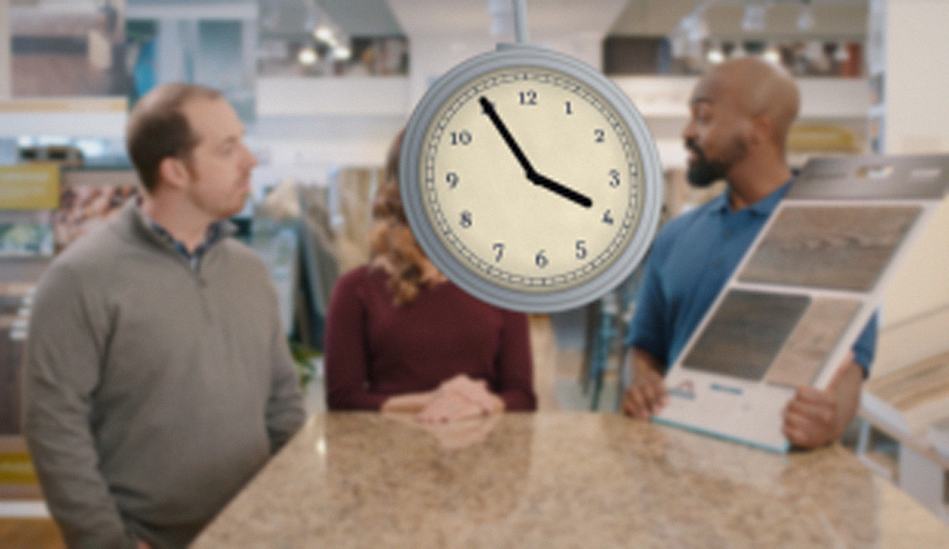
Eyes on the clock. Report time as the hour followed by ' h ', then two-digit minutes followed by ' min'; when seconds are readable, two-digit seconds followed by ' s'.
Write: 3 h 55 min
